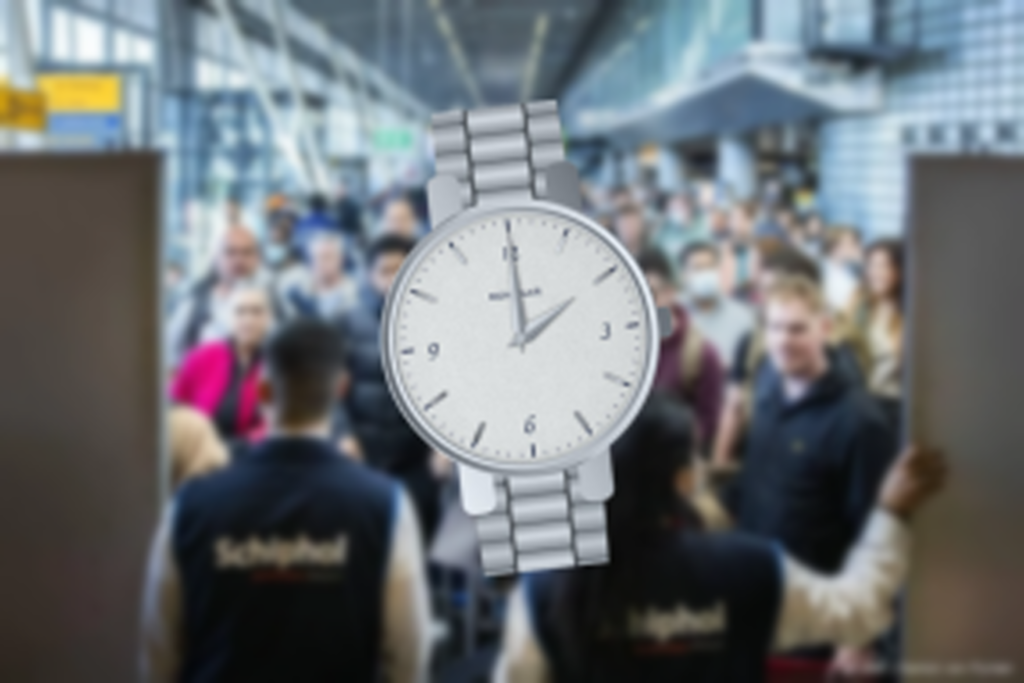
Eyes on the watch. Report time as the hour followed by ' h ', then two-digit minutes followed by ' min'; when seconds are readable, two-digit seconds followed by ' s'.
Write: 2 h 00 min
